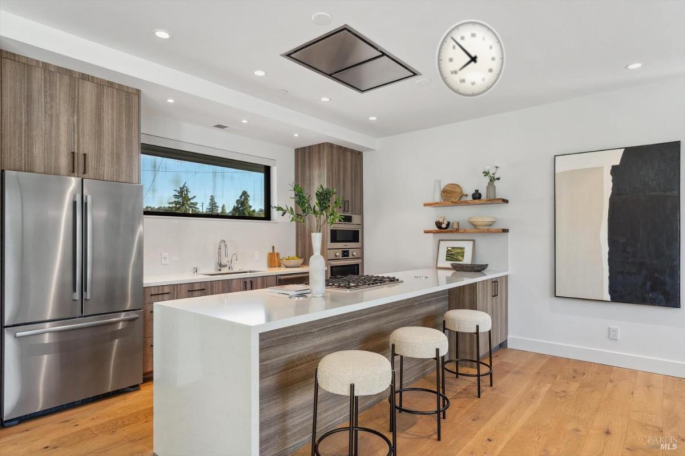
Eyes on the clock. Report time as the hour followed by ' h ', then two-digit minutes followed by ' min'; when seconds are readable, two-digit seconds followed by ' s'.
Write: 7 h 52 min
